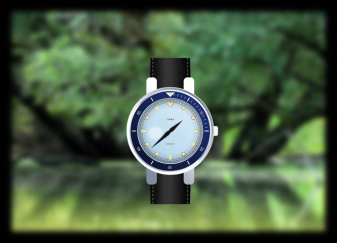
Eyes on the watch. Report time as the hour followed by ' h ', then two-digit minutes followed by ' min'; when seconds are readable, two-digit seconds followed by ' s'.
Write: 1 h 38 min
